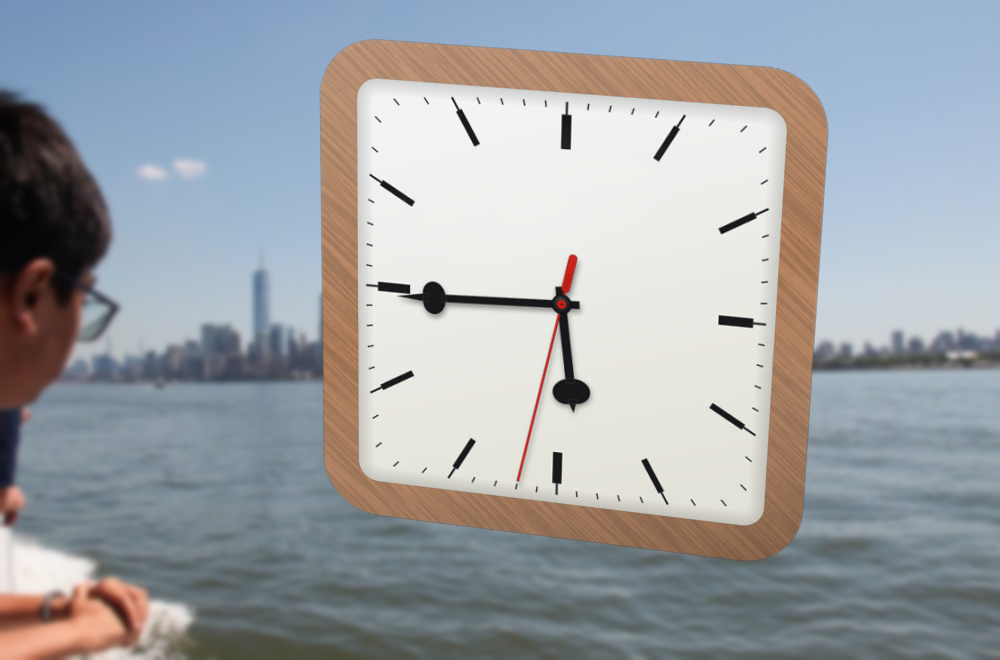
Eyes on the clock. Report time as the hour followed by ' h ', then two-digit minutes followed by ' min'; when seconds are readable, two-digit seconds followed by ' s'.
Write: 5 h 44 min 32 s
